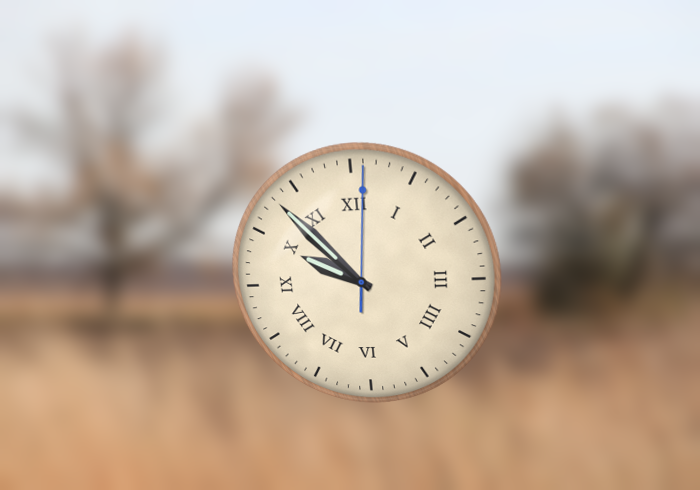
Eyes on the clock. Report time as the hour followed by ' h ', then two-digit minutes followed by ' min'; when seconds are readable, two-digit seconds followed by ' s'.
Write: 9 h 53 min 01 s
